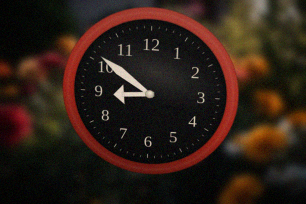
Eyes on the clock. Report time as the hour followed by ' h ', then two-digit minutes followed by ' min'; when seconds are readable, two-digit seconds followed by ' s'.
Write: 8 h 51 min
